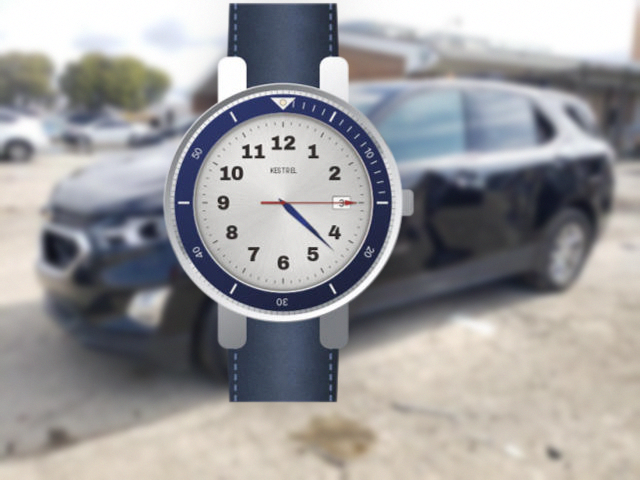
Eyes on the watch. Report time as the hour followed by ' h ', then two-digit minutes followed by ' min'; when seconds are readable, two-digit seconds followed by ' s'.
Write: 4 h 22 min 15 s
